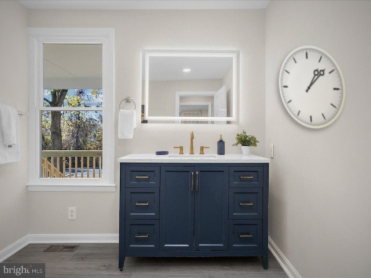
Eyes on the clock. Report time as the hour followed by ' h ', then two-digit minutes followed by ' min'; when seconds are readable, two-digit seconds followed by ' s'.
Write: 1 h 08 min
